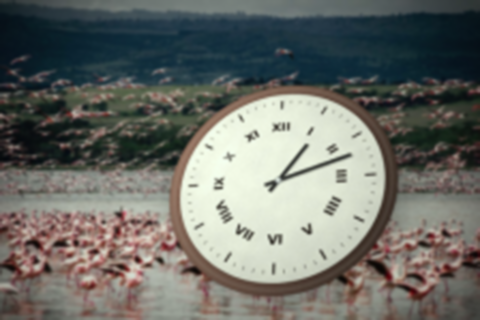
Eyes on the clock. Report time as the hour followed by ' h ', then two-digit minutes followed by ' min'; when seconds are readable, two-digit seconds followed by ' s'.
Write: 1 h 12 min
